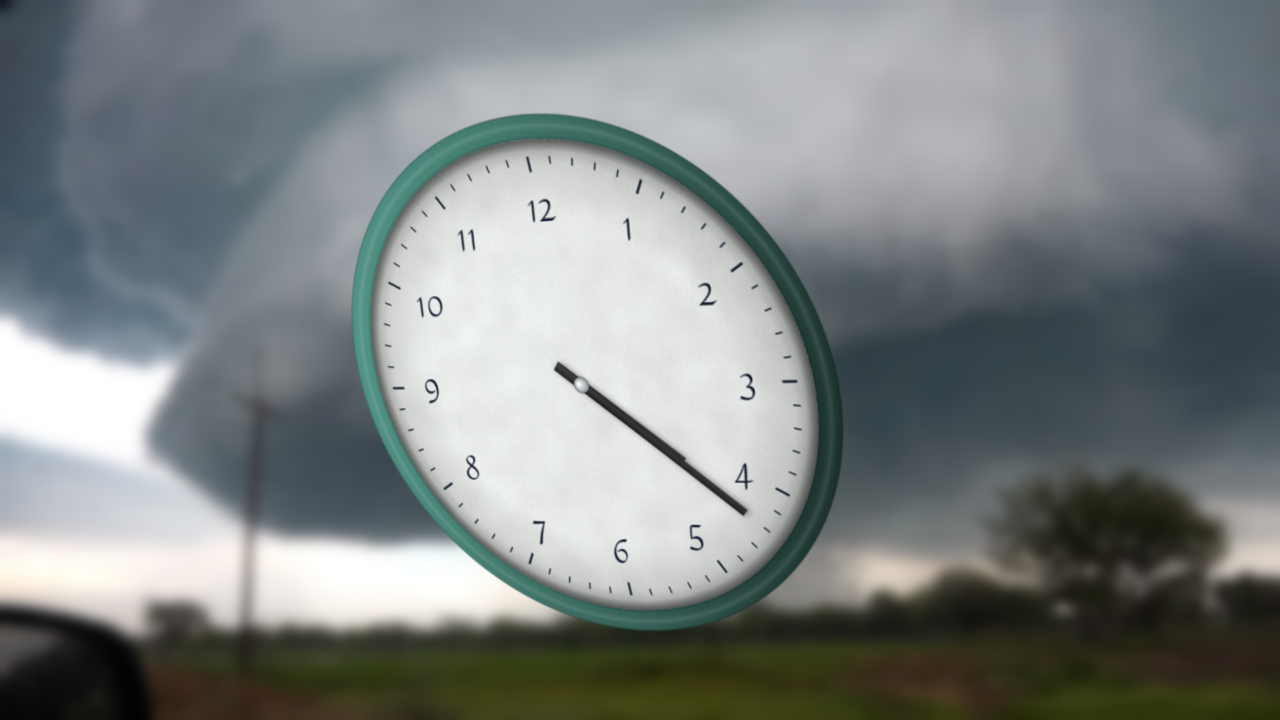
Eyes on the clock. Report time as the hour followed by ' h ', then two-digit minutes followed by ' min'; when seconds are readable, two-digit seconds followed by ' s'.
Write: 4 h 22 min
